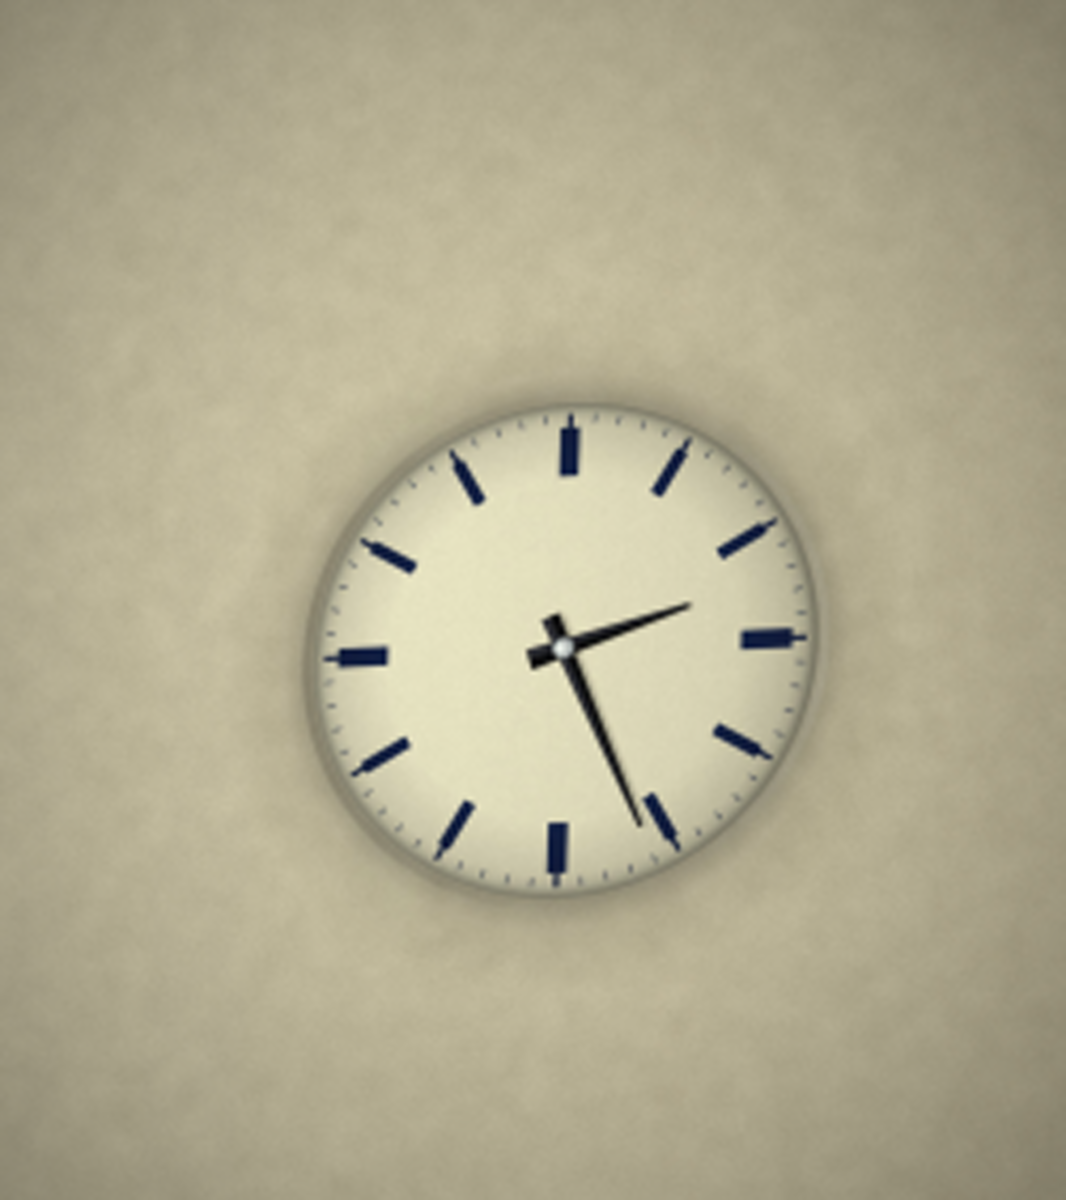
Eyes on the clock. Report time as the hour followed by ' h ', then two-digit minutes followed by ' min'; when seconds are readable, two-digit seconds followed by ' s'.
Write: 2 h 26 min
